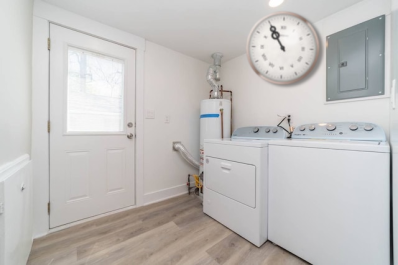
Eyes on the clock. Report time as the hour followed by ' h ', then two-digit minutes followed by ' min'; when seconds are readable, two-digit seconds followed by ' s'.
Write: 10 h 55 min
